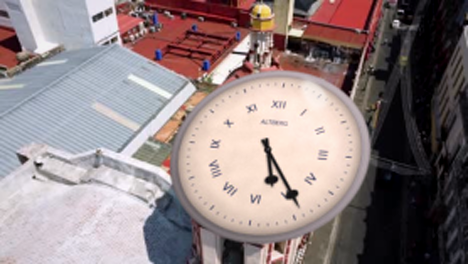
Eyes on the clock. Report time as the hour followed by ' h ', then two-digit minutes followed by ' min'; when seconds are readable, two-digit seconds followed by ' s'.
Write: 5 h 24 min
